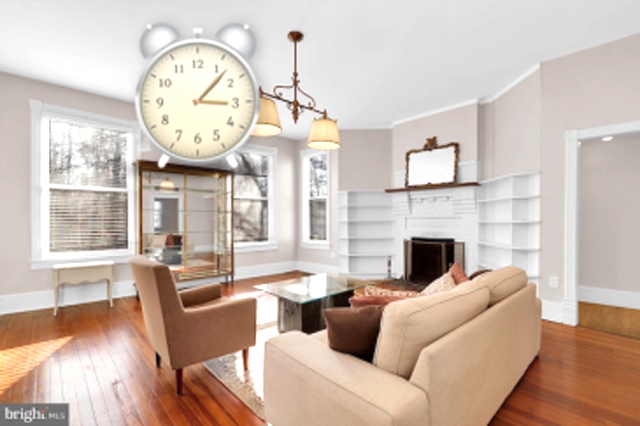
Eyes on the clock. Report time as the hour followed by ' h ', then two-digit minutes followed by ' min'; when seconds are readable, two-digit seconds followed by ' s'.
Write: 3 h 07 min
